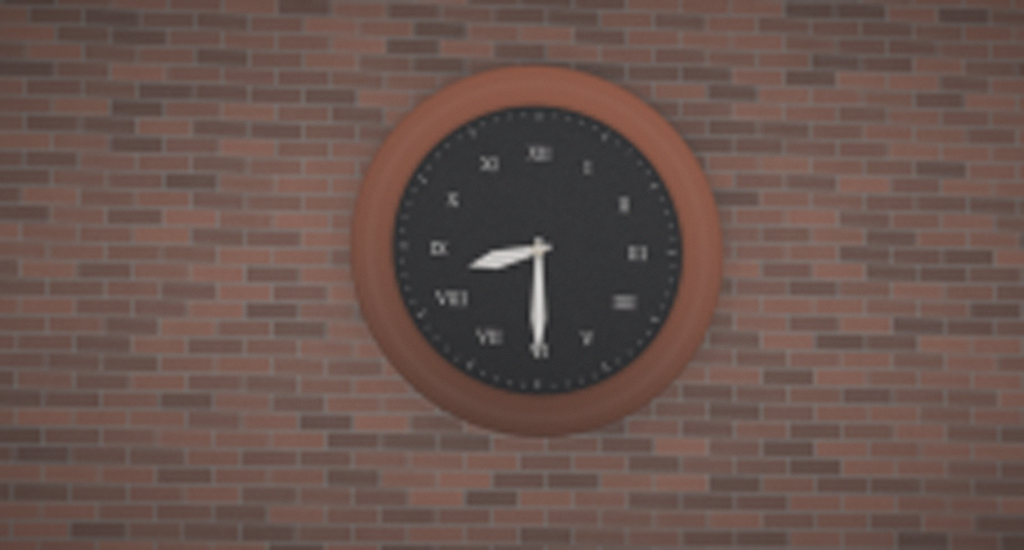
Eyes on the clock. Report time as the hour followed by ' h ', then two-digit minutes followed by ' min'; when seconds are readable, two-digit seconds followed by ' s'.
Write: 8 h 30 min
